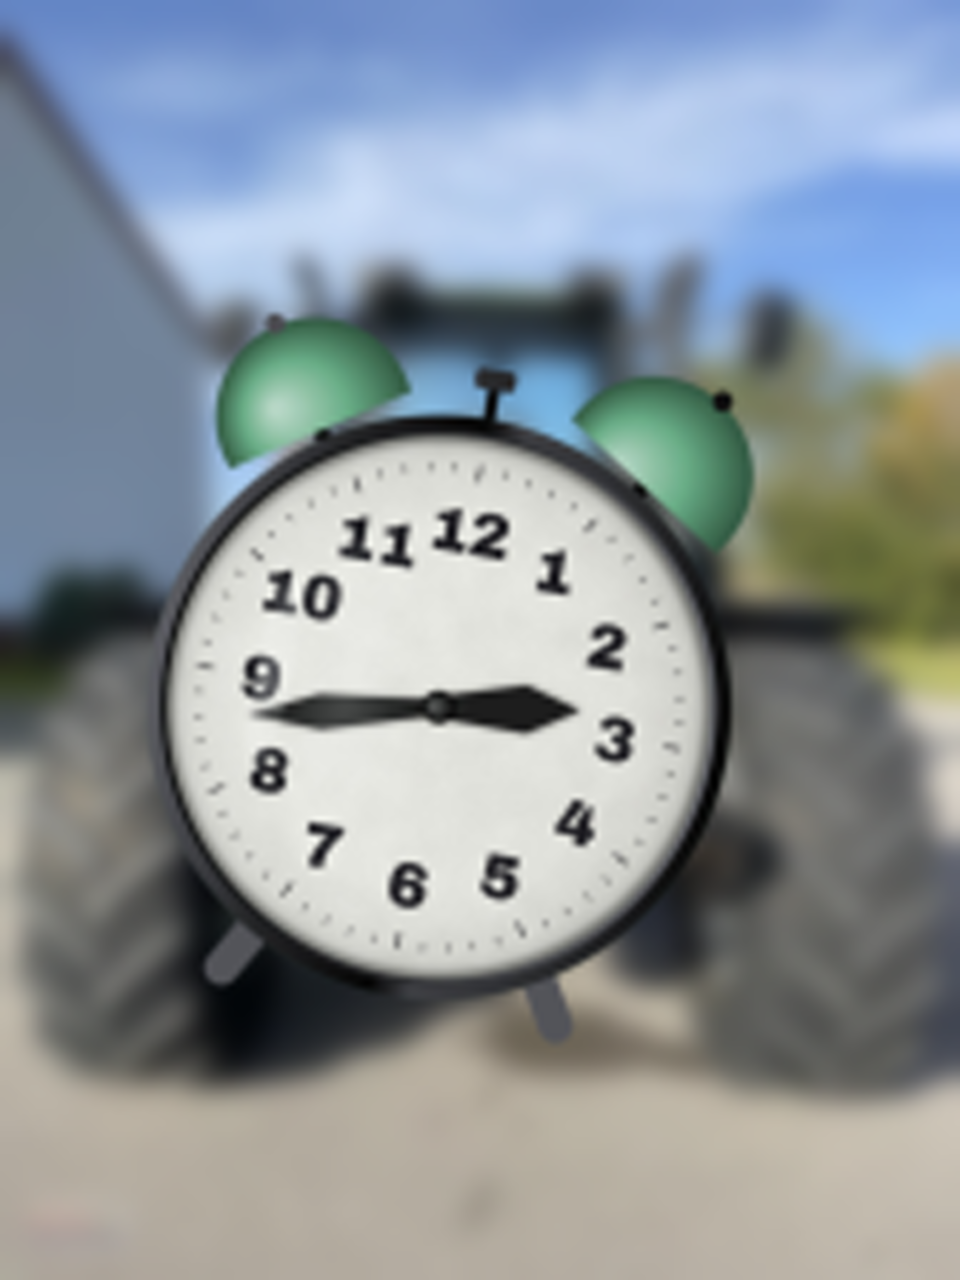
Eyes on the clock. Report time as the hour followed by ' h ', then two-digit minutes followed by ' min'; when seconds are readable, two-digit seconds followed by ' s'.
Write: 2 h 43 min
